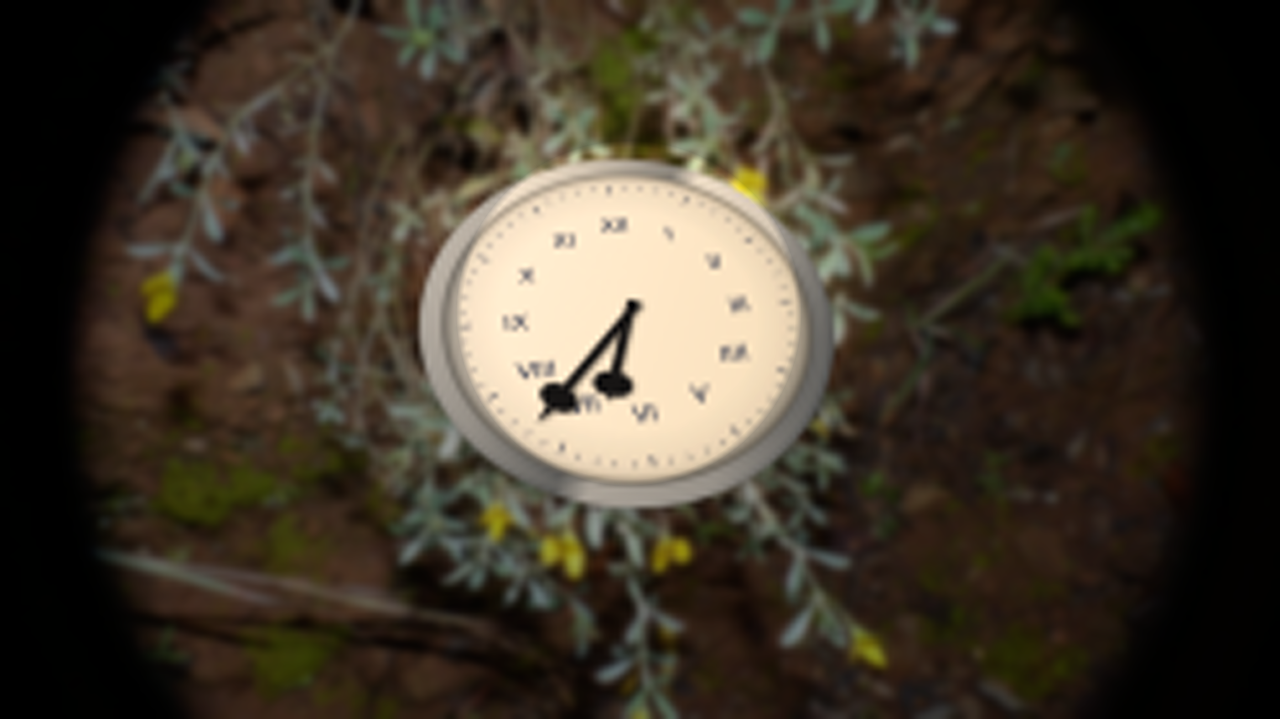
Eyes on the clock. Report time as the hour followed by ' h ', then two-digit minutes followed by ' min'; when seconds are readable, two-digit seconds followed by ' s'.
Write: 6 h 37 min
